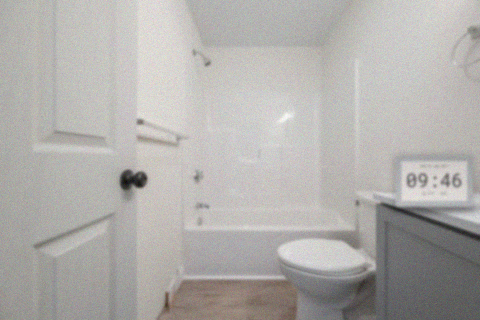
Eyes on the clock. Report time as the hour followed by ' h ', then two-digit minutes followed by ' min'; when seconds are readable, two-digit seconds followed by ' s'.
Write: 9 h 46 min
